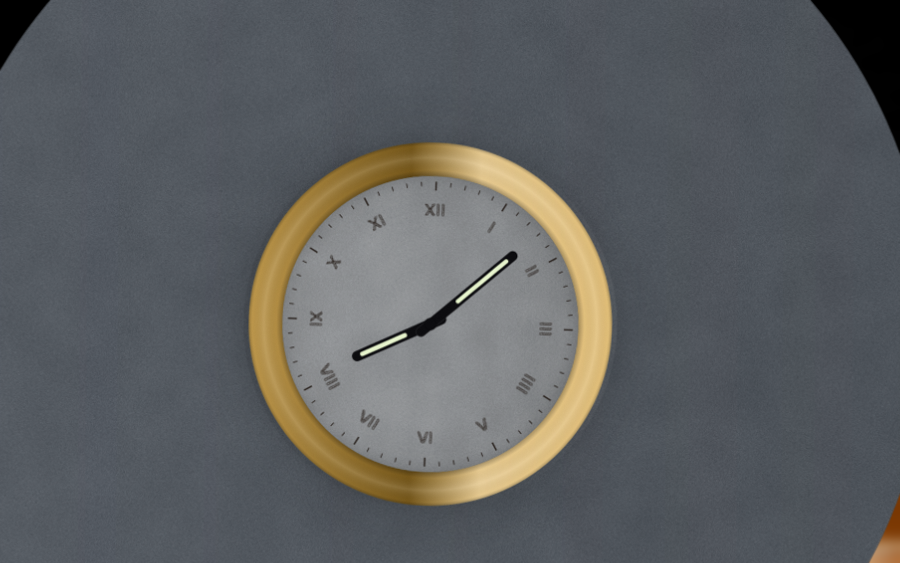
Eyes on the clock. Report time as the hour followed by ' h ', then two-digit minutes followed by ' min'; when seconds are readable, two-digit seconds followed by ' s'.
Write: 8 h 08 min
